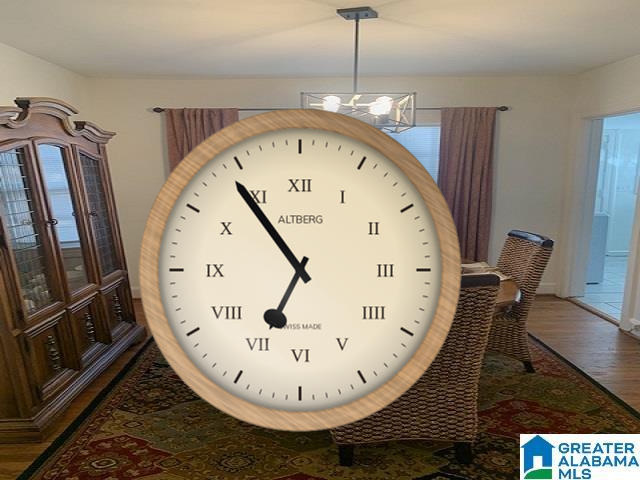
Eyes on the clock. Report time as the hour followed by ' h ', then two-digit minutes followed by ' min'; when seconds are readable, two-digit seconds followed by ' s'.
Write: 6 h 54 min
